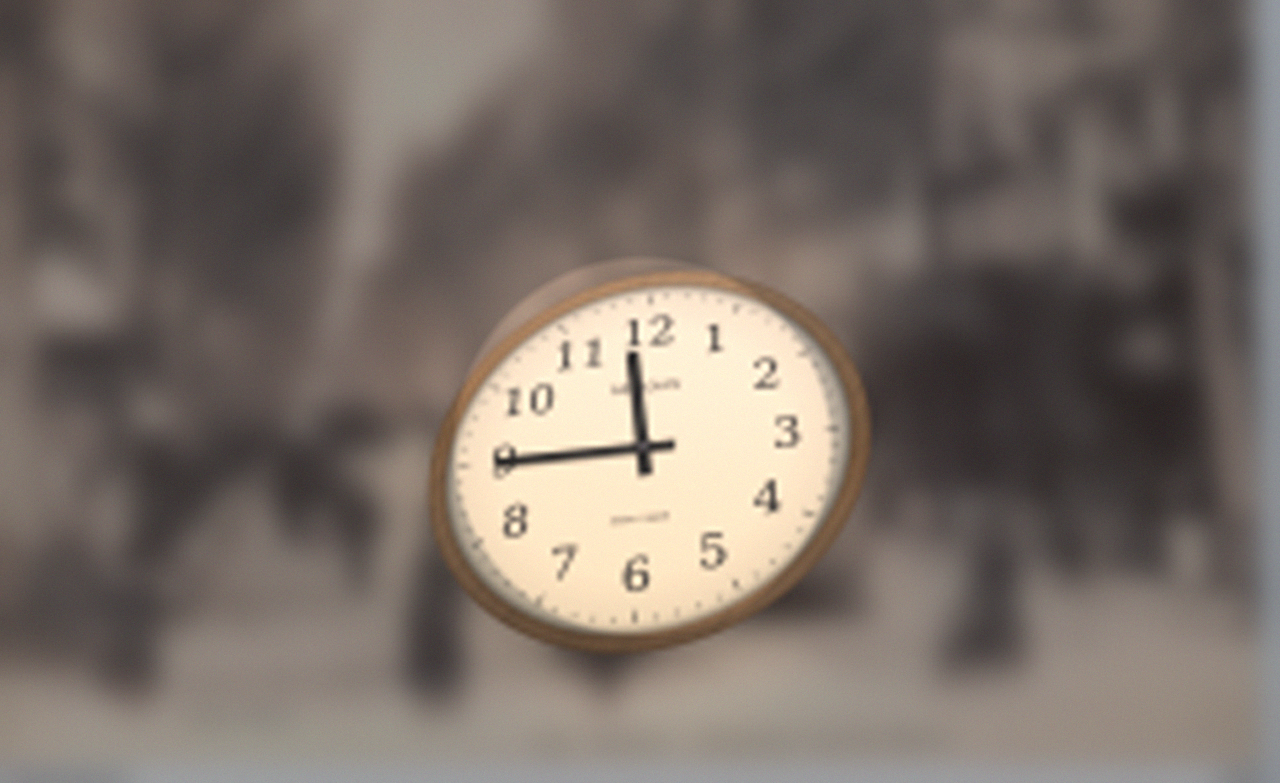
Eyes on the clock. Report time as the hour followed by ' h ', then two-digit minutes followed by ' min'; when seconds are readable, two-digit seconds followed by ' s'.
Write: 11 h 45 min
